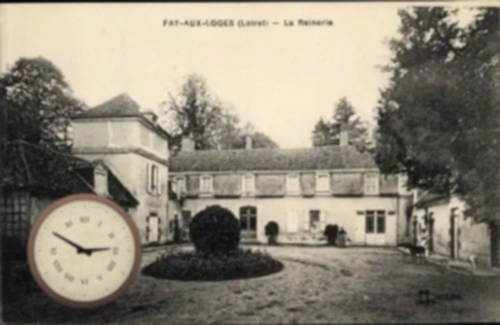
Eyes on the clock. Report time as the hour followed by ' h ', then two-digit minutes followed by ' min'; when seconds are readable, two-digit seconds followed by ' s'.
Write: 2 h 50 min
